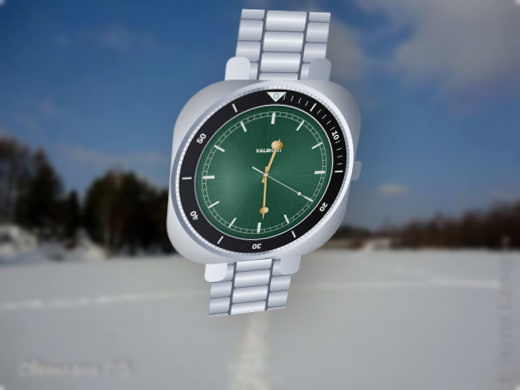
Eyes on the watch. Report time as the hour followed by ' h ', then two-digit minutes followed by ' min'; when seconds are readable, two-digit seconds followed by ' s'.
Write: 12 h 29 min 20 s
